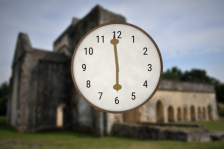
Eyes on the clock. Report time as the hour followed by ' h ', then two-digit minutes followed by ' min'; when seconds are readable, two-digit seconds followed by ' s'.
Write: 5 h 59 min
